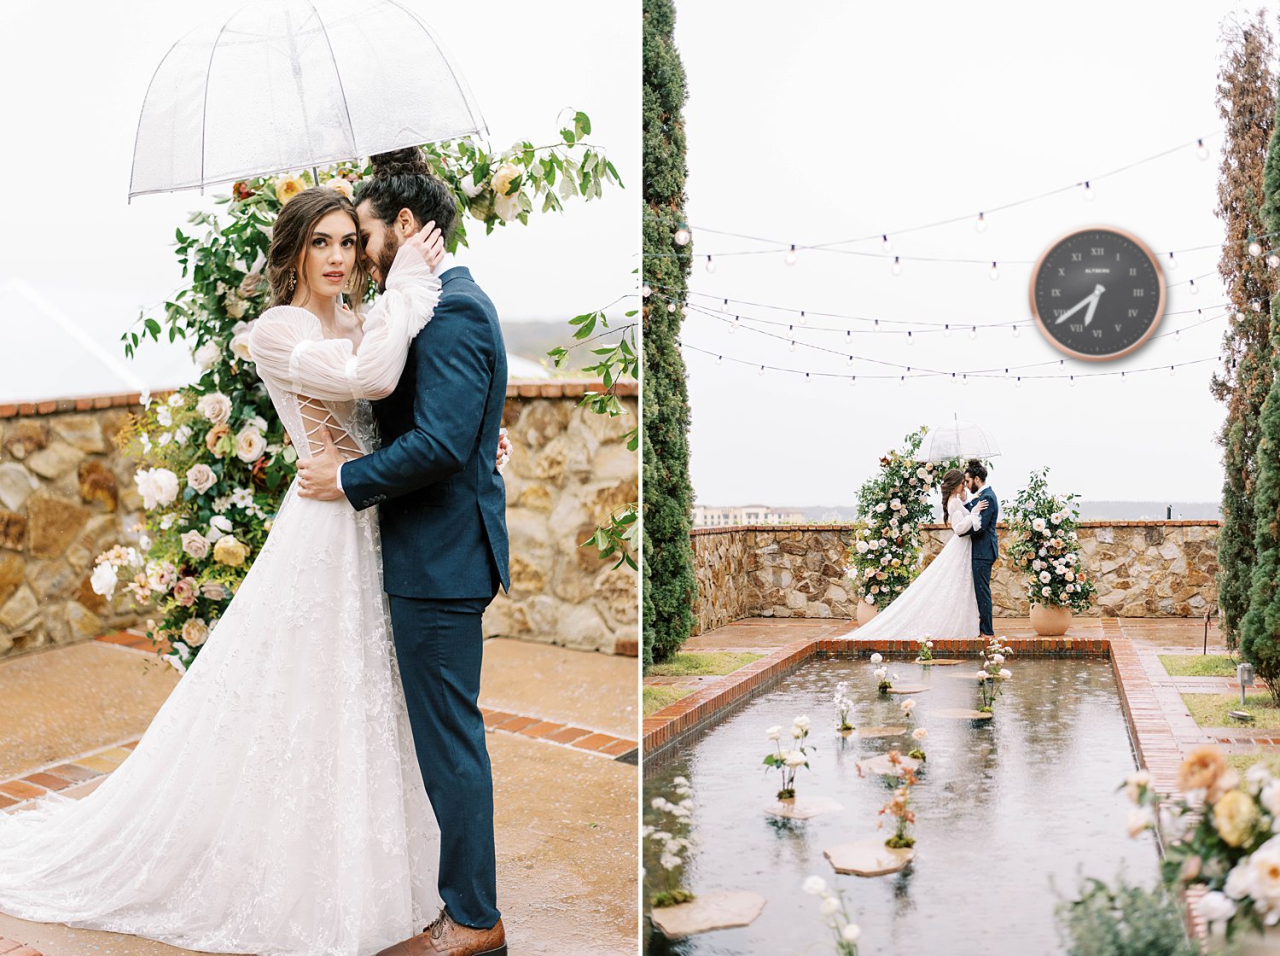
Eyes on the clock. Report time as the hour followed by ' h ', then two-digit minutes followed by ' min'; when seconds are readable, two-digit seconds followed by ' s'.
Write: 6 h 39 min
